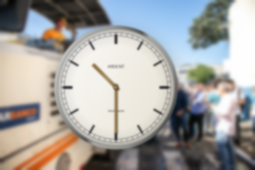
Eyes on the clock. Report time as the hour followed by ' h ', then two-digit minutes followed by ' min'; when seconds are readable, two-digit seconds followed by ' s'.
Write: 10 h 30 min
